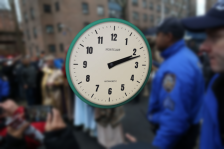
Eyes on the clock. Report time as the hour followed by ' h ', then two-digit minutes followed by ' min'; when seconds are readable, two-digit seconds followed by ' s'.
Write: 2 h 12 min
